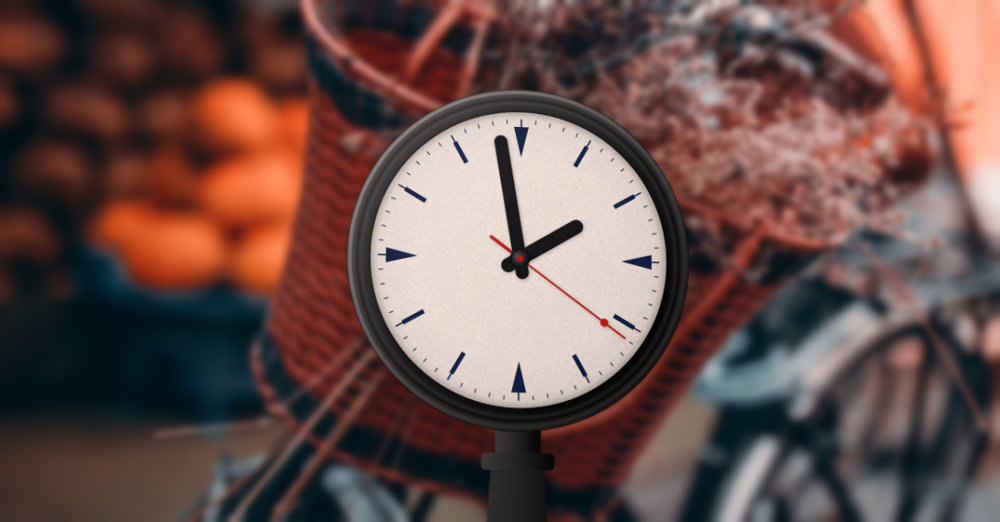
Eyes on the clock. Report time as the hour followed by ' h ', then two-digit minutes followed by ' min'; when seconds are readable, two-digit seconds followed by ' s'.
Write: 1 h 58 min 21 s
